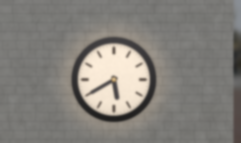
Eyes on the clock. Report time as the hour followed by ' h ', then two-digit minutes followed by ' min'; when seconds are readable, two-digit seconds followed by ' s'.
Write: 5 h 40 min
